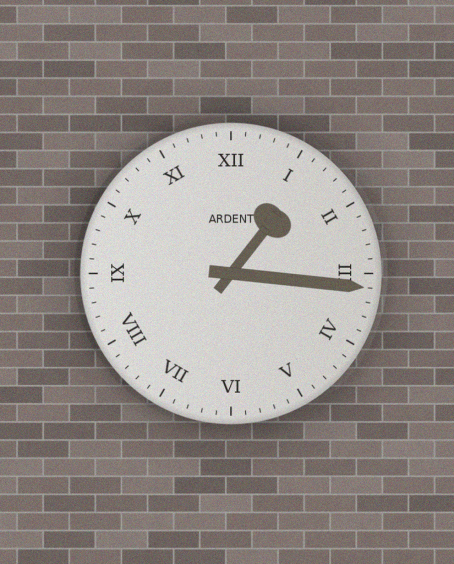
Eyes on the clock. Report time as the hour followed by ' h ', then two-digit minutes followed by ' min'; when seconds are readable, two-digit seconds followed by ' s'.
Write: 1 h 16 min
